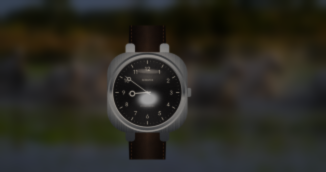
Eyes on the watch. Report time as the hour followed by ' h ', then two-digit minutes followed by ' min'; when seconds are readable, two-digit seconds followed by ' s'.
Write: 8 h 51 min
